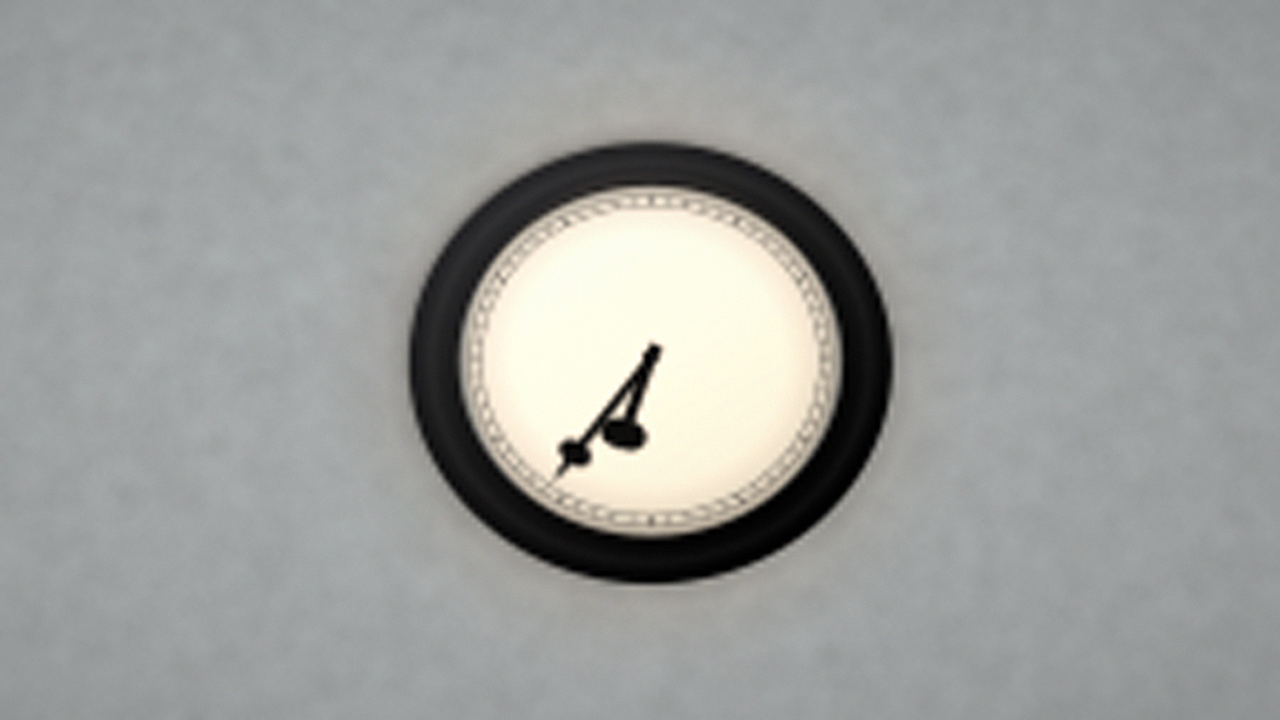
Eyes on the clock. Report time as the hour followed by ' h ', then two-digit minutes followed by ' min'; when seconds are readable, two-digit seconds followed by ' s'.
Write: 6 h 36 min
